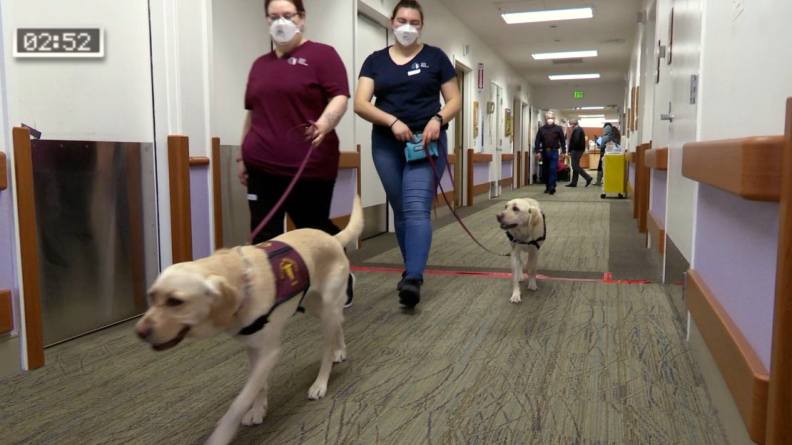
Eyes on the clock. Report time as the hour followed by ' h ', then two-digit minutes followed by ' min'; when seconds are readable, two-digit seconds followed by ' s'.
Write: 2 h 52 min
